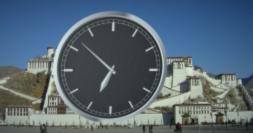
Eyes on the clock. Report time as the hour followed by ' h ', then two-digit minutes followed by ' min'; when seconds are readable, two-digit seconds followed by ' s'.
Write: 6 h 52 min
